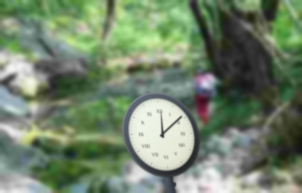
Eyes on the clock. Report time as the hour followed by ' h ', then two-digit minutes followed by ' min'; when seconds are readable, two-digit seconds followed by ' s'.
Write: 12 h 09 min
